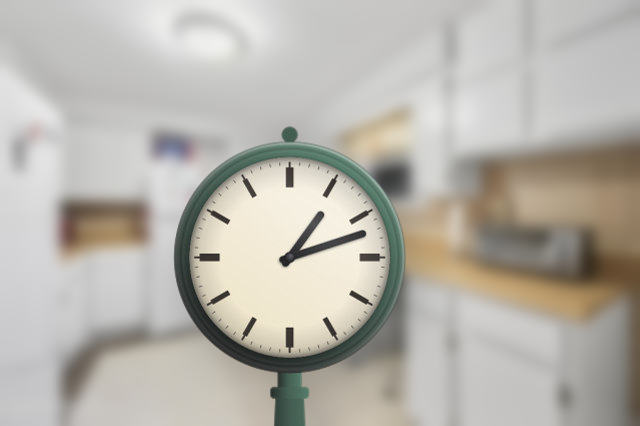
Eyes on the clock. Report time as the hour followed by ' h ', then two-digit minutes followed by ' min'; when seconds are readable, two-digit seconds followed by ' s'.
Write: 1 h 12 min
